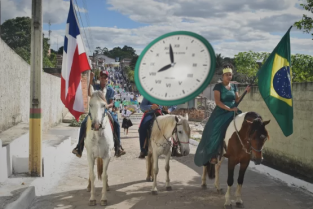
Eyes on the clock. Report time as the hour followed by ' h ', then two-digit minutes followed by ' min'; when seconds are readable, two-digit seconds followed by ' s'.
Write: 7 h 57 min
